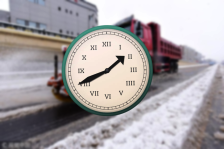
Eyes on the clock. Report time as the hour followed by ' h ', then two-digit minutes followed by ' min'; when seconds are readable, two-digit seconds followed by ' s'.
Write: 1 h 41 min
